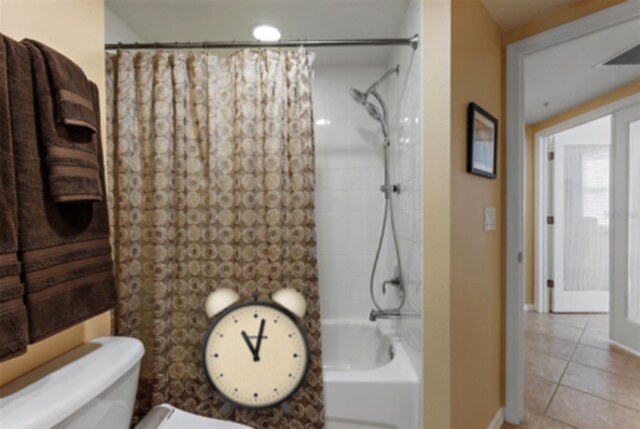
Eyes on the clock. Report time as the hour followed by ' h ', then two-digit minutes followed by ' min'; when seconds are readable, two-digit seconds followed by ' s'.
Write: 11 h 02 min
